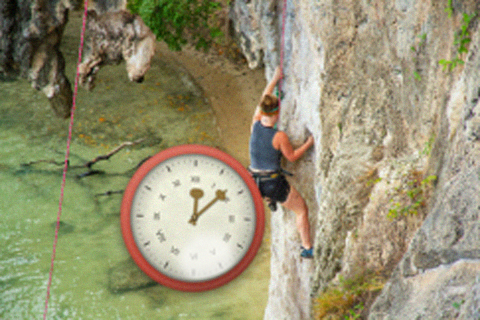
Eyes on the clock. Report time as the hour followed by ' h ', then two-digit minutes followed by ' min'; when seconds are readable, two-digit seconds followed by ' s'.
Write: 12 h 08 min
